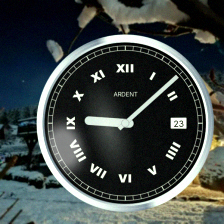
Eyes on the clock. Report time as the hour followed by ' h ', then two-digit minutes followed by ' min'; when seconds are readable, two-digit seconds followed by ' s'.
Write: 9 h 08 min
